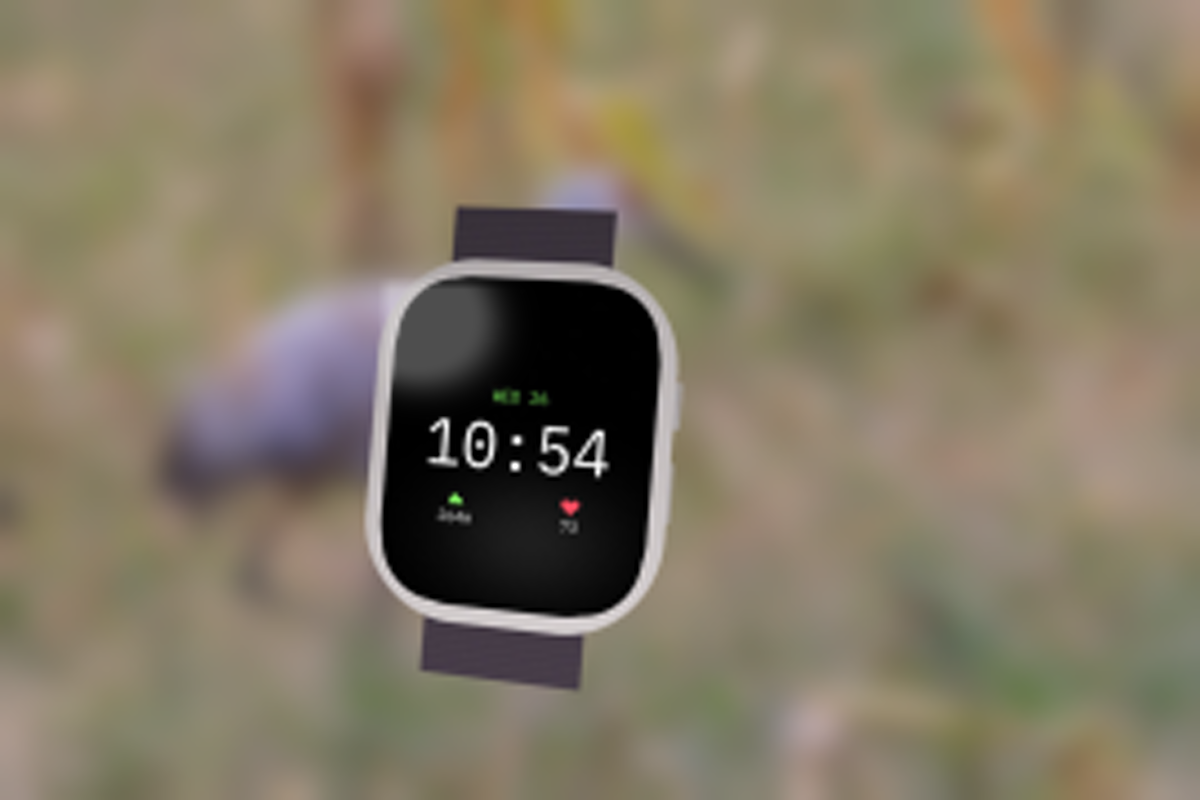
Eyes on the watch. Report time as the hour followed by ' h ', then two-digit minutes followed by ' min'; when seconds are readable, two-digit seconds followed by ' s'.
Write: 10 h 54 min
